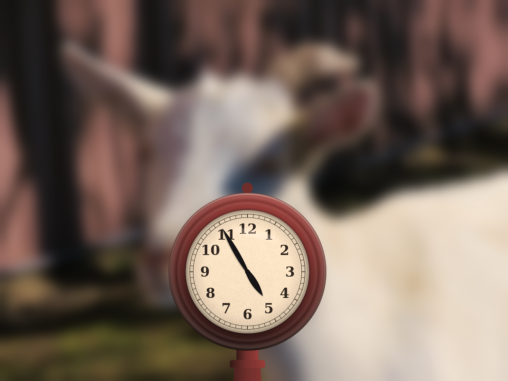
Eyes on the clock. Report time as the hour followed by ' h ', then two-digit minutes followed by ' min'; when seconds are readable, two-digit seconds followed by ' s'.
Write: 4 h 55 min
